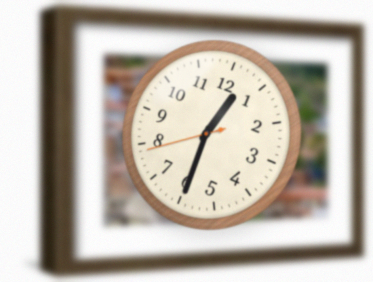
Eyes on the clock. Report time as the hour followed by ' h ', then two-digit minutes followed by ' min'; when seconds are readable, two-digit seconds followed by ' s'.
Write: 12 h 29 min 39 s
